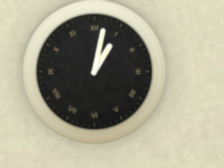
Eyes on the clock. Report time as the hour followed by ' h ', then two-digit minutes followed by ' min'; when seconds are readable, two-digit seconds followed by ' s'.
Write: 1 h 02 min
